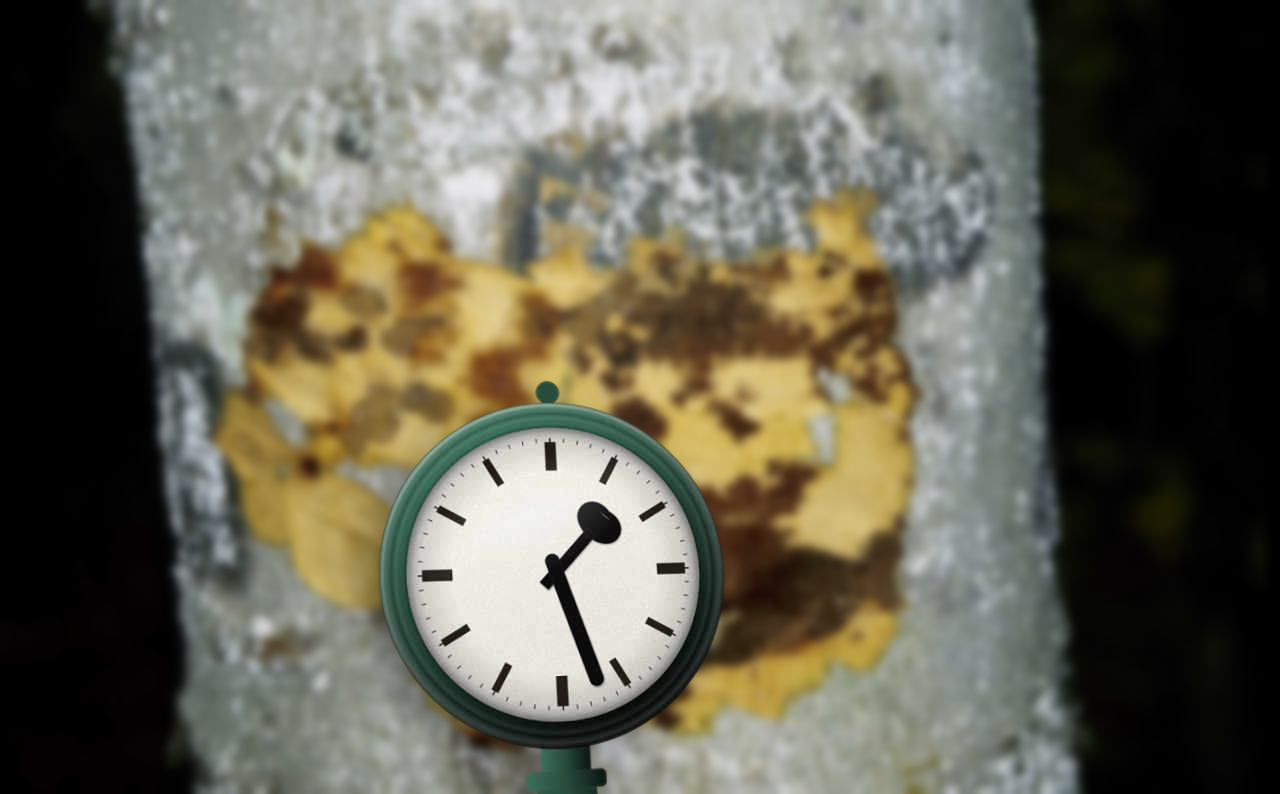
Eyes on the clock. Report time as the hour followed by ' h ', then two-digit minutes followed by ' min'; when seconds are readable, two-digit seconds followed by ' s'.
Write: 1 h 27 min
